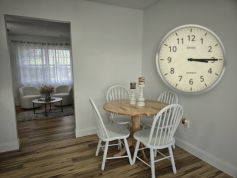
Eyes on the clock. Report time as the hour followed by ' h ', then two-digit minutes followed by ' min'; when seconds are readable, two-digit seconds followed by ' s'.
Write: 3 h 15 min
